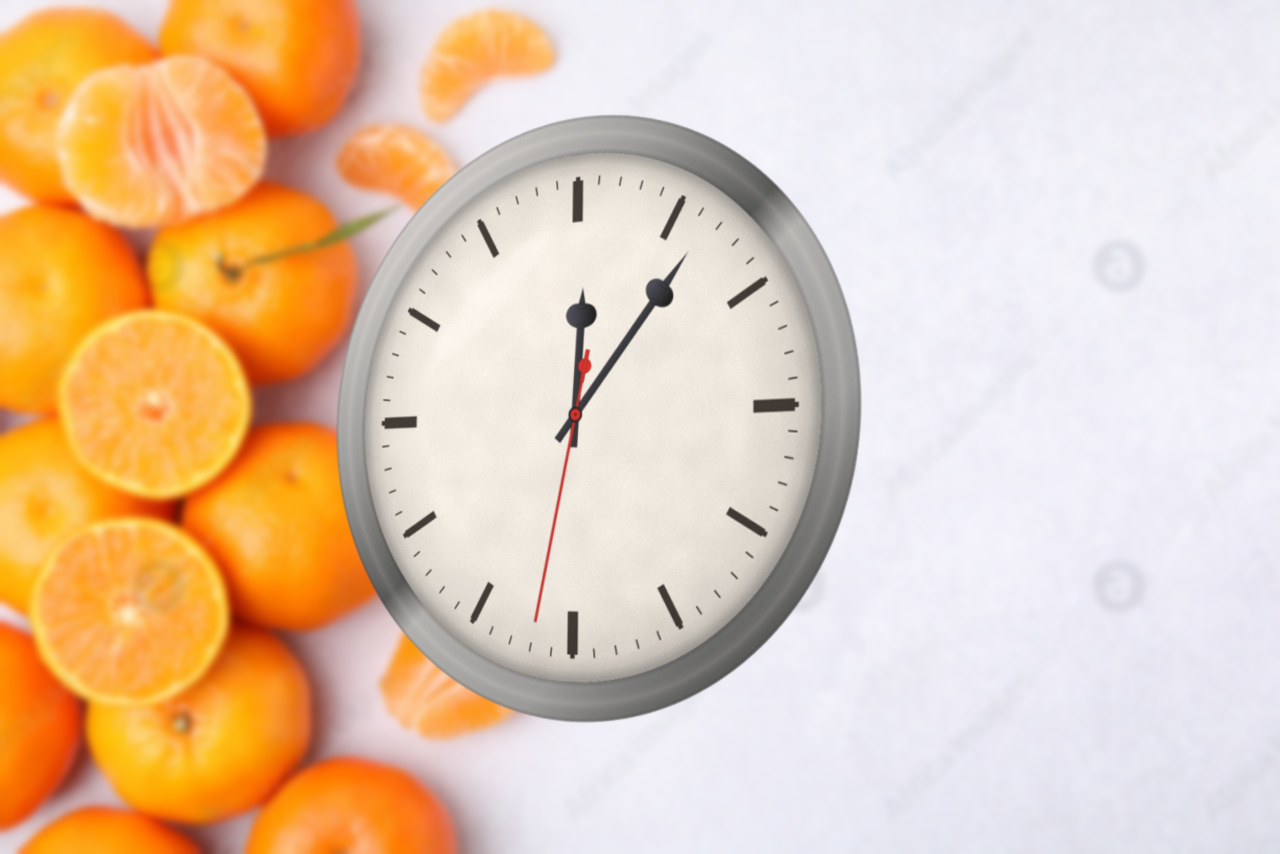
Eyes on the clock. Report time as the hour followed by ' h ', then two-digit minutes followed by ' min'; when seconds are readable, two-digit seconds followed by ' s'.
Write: 12 h 06 min 32 s
